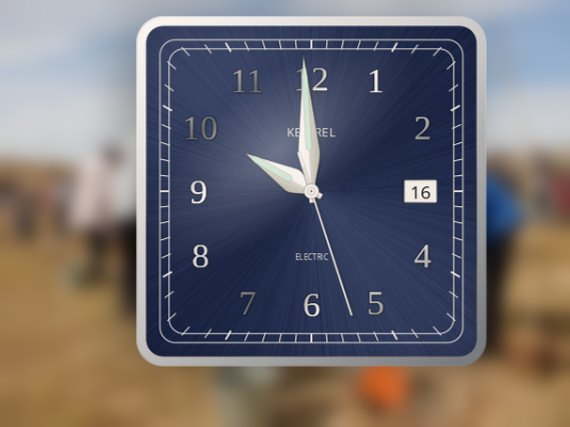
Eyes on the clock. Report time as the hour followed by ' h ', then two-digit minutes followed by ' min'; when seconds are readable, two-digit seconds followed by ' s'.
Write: 9 h 59 min 27 s
